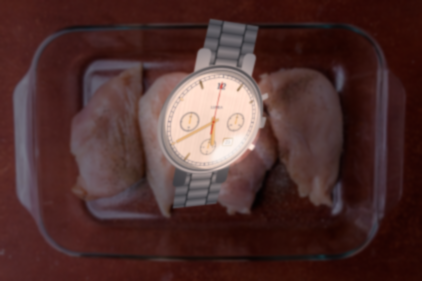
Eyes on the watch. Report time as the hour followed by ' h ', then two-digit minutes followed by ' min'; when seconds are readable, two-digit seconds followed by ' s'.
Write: 5 h 40 min
